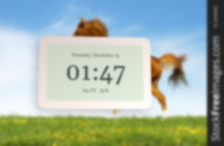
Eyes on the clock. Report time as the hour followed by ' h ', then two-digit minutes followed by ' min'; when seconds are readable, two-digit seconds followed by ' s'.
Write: 1 h 47 min
